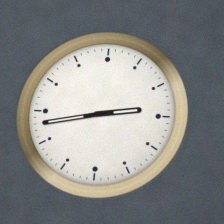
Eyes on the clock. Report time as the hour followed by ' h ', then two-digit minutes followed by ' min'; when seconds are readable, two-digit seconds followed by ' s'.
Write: 2 h 43 min
